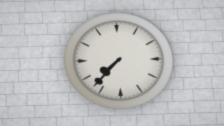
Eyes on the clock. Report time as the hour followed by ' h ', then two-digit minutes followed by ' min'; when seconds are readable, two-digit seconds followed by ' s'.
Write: 7 h 37 min
